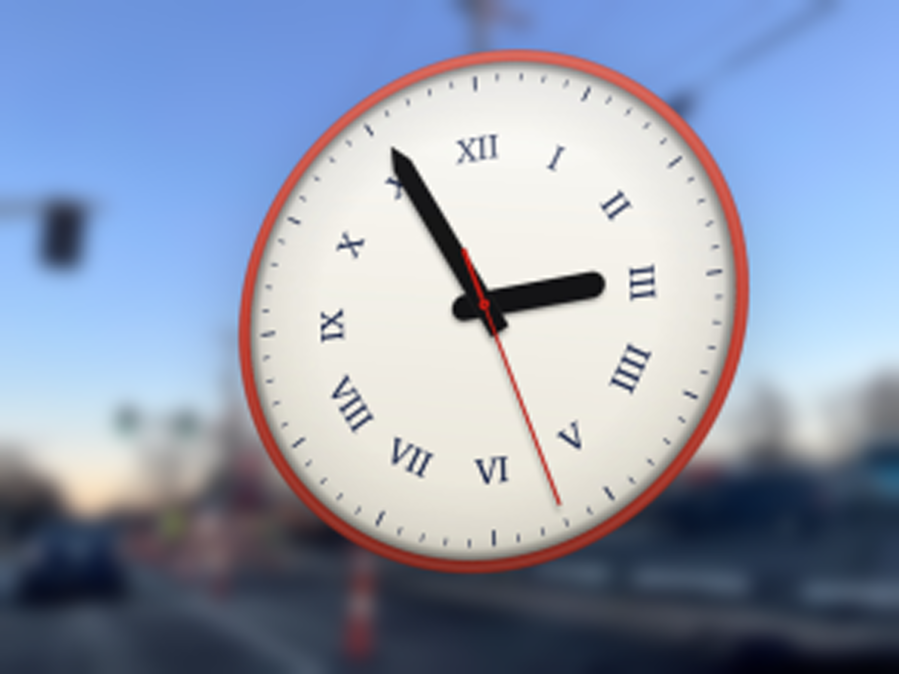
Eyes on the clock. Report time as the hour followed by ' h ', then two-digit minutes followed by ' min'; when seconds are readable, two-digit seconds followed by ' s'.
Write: 2 h 55 min 27 s
